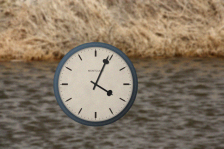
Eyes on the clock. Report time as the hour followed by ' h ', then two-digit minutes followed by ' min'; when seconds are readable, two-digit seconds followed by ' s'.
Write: 4 h 04 min
